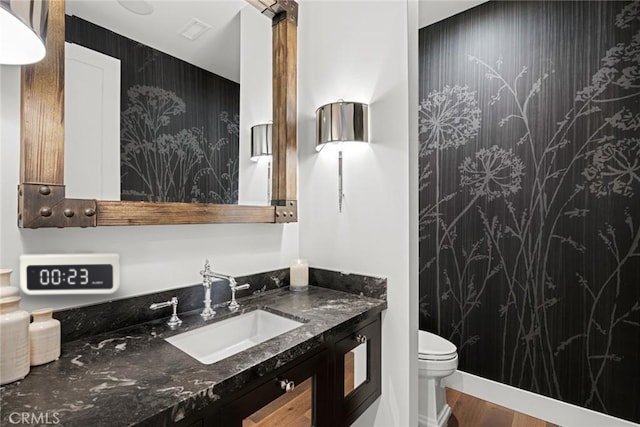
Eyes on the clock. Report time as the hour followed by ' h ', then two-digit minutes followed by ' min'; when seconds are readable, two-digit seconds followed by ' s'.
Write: 0 h 23 min
